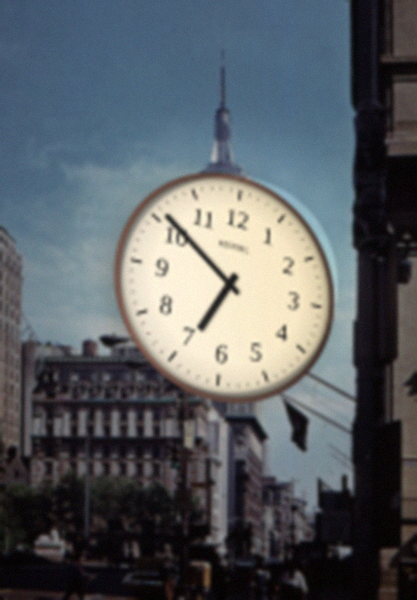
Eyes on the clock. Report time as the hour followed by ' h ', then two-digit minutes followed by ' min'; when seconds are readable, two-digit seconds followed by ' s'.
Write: 6 h 51 min
